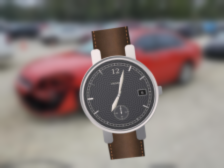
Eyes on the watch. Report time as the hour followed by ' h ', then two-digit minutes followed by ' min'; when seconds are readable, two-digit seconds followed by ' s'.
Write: 7 h 03 min
